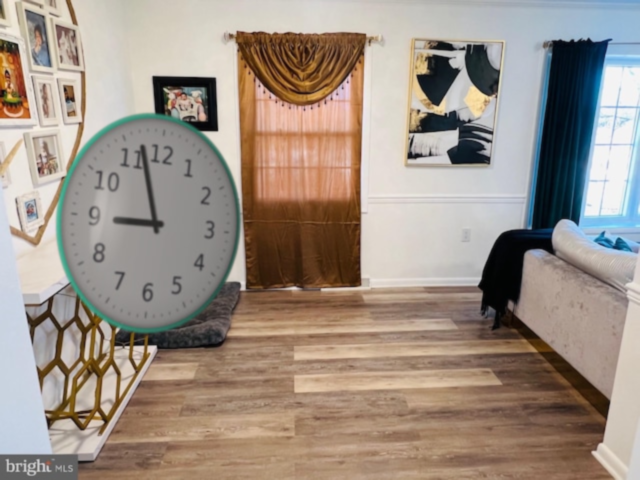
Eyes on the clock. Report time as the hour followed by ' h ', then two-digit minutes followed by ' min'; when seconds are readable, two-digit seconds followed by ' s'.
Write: 8 h 57 min
